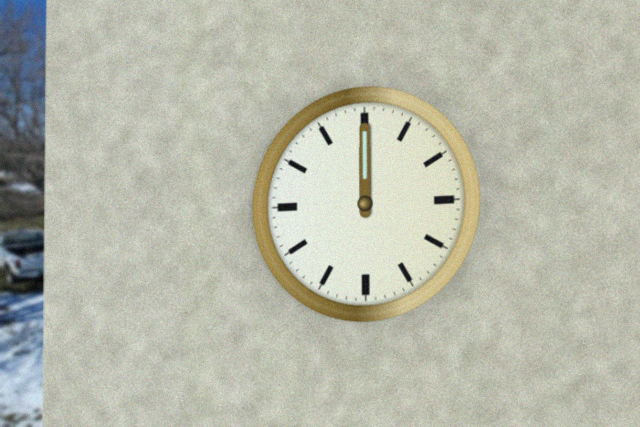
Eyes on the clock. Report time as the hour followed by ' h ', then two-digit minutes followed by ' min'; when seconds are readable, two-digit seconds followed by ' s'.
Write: 12 h 00 min
